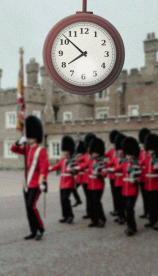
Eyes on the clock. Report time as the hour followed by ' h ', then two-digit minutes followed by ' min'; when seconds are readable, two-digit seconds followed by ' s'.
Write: 7 h 52 min
